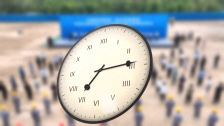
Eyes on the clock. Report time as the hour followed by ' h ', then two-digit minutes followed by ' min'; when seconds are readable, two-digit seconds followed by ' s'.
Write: 7 h 14 min
